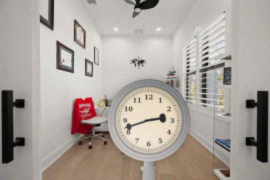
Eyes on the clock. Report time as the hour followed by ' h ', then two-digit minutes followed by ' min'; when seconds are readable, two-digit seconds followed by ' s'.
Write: 2 h 42 min
